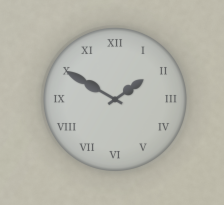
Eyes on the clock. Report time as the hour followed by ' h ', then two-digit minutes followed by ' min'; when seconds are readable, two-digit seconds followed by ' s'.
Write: 1 h 50 min
